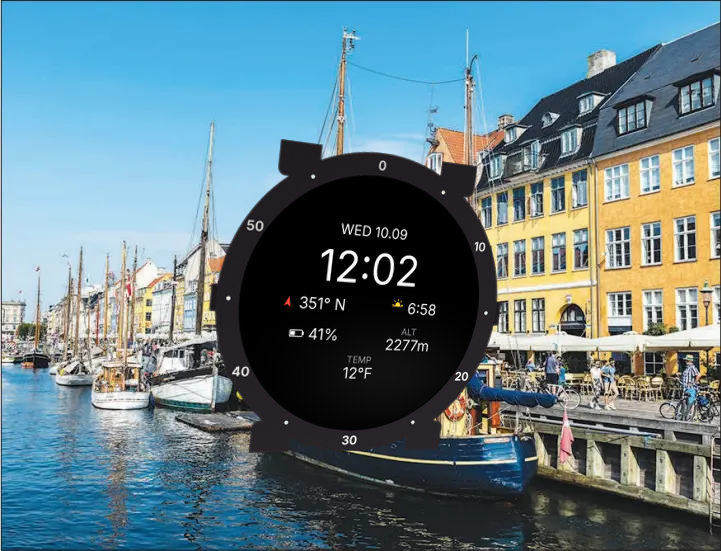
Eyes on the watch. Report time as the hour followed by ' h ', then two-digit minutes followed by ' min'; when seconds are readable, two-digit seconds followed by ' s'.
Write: 12 h 02 min
